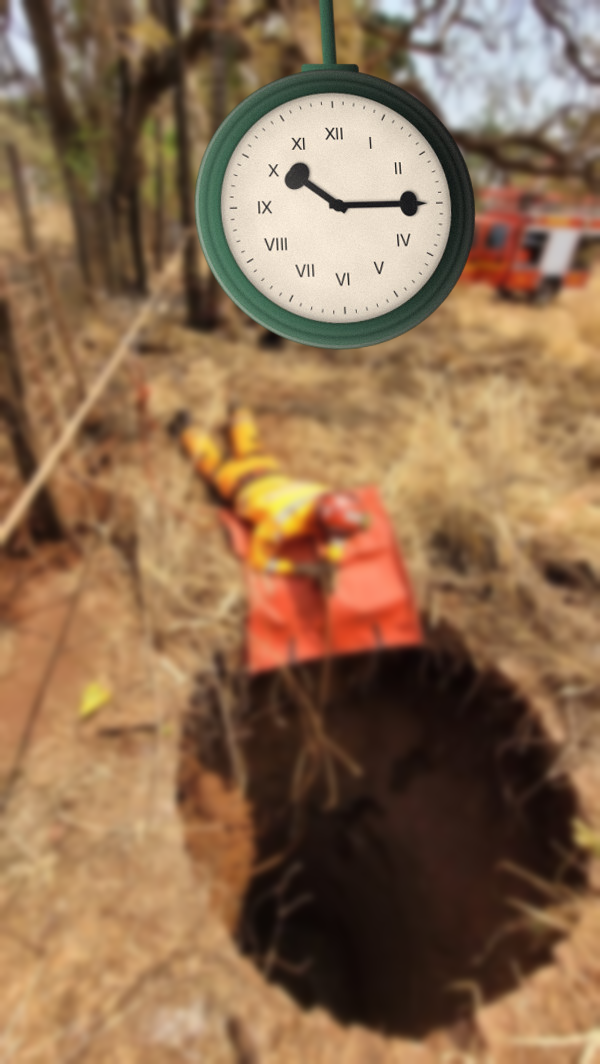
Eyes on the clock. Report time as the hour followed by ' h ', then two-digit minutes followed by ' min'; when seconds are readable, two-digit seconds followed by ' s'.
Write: 10 h 15 min
